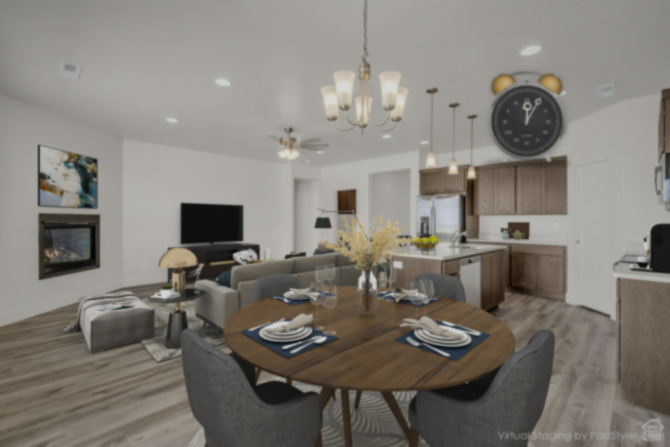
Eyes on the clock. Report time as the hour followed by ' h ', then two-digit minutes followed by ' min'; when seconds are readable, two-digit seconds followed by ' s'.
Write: 12 h 05 min
